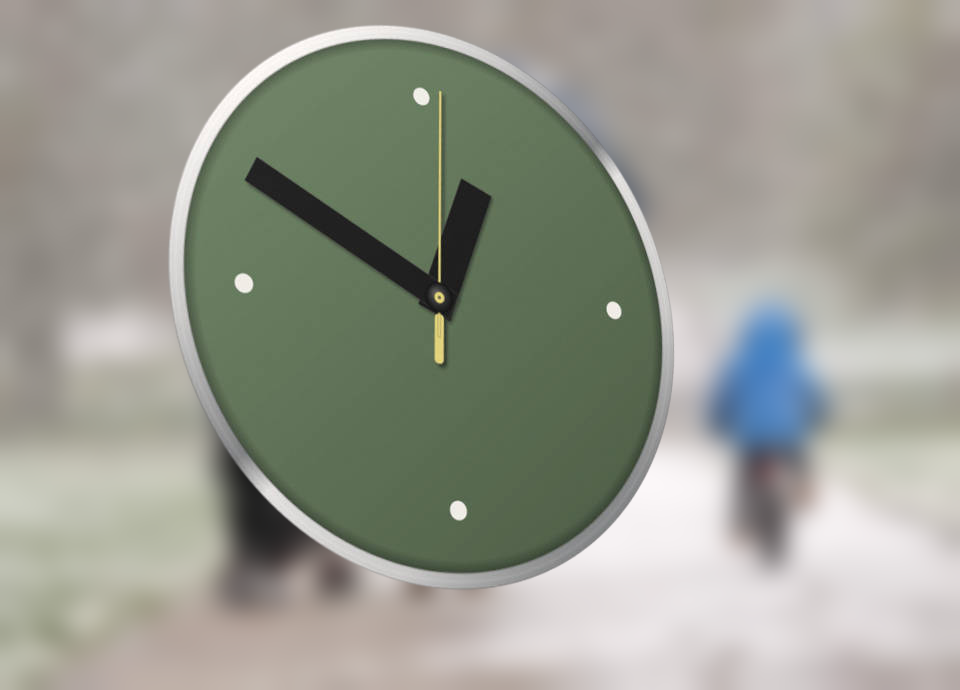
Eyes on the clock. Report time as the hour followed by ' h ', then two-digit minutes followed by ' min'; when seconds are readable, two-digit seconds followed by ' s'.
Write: 12 h 50 min 01 s
